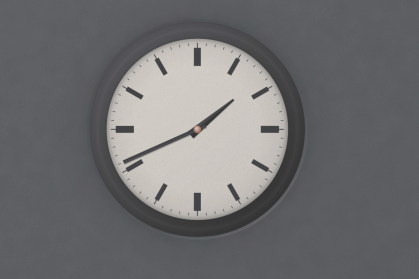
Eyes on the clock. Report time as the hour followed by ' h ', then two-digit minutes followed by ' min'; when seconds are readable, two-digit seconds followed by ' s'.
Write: 1 h 41 min
